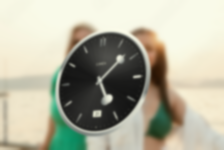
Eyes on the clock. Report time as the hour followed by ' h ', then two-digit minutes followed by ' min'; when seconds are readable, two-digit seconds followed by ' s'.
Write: 5 h 08 min
